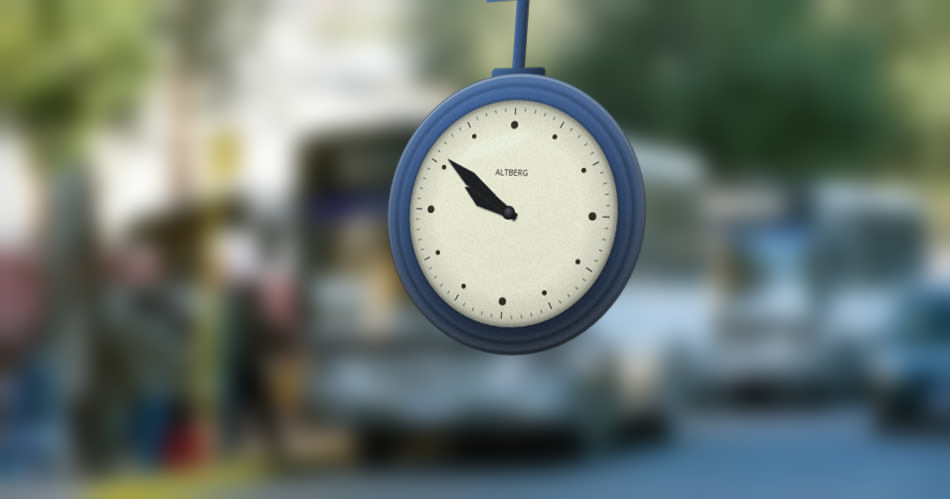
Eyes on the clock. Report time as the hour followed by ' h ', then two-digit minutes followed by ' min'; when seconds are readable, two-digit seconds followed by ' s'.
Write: 9 h 51 min
